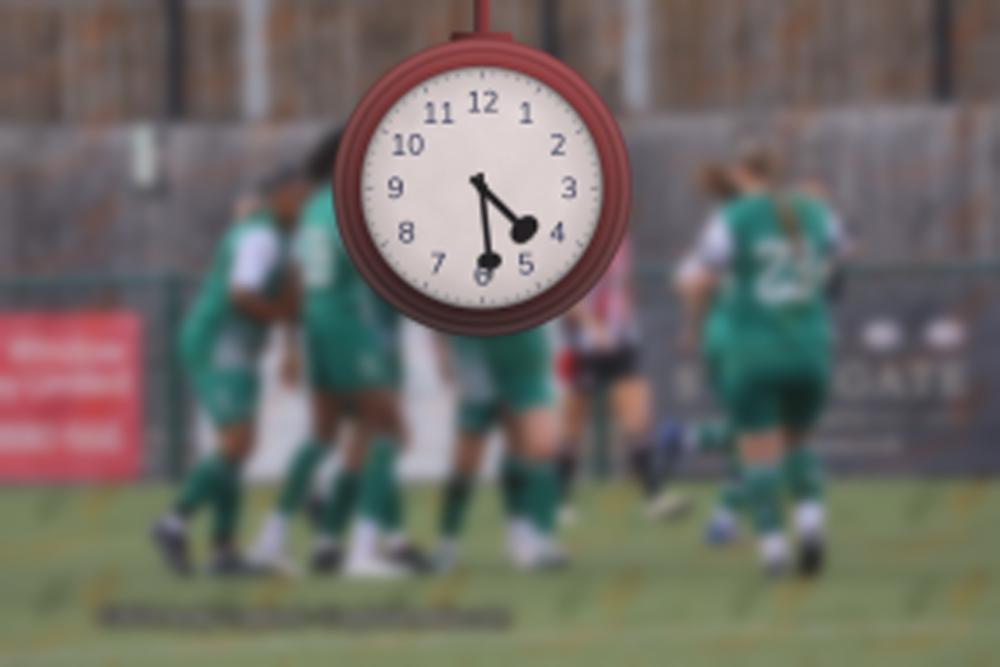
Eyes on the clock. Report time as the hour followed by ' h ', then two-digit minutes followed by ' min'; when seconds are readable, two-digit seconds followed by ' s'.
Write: 4 h 29 min
